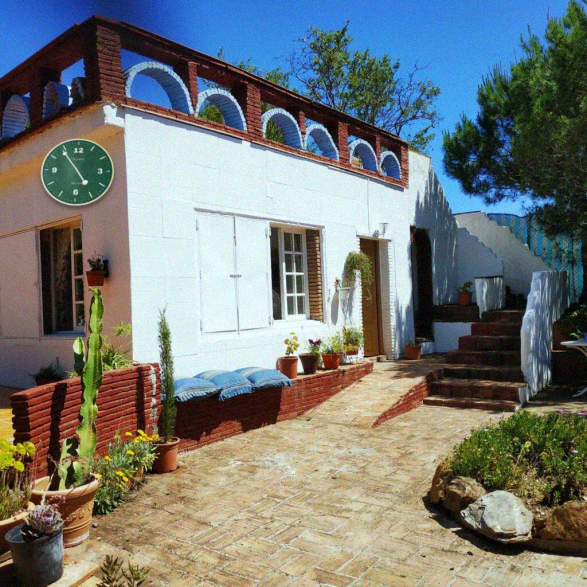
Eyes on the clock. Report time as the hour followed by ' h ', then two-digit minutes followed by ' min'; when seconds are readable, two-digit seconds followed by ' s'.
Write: 4 h 54 min
